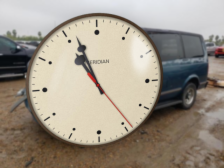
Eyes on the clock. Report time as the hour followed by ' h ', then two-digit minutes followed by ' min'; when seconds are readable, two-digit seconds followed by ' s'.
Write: 10 h 56 min 24 s
